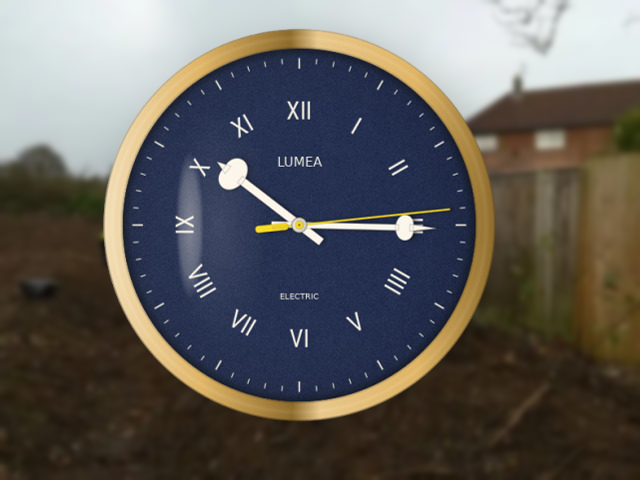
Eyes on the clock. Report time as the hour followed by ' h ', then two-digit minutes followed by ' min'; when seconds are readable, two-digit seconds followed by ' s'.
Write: 10 h 15 min 14 s
